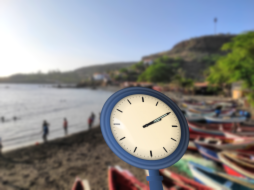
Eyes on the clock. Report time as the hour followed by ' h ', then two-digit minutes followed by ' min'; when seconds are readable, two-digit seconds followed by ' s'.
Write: 2 h 10 min
